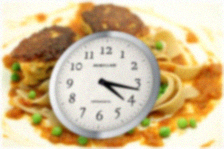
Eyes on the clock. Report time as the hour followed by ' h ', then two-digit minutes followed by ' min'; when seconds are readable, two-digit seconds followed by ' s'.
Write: 4 h 17 min
